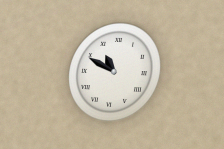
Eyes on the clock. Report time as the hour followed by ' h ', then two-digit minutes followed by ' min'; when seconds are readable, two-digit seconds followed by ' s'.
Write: 10 h 49 min
